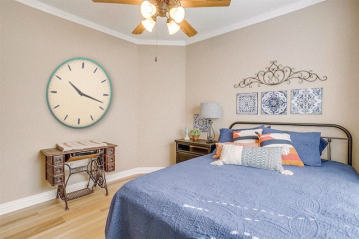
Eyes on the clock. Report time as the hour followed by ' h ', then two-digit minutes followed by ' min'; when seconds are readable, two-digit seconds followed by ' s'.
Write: 10 h 18 min
